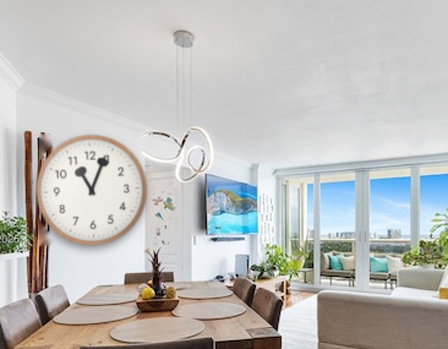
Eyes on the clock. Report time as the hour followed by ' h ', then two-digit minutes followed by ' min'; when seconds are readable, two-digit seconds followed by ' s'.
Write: 11 h 04 min
